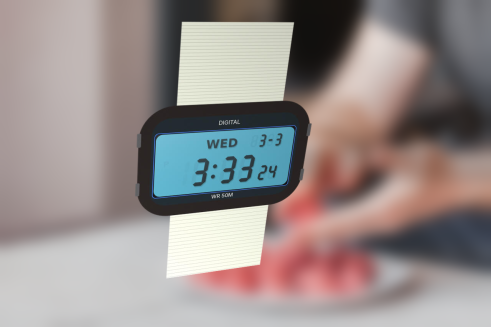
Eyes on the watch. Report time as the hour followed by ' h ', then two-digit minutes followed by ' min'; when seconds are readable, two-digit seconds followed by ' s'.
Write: 3 h 33 min 24 s
